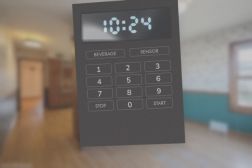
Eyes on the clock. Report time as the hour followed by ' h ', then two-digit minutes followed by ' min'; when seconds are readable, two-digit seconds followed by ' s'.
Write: 10 h 24 min
